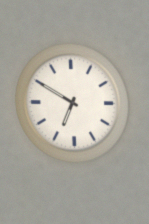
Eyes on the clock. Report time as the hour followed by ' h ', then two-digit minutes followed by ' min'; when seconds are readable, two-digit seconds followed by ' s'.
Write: 6 h 50 min
